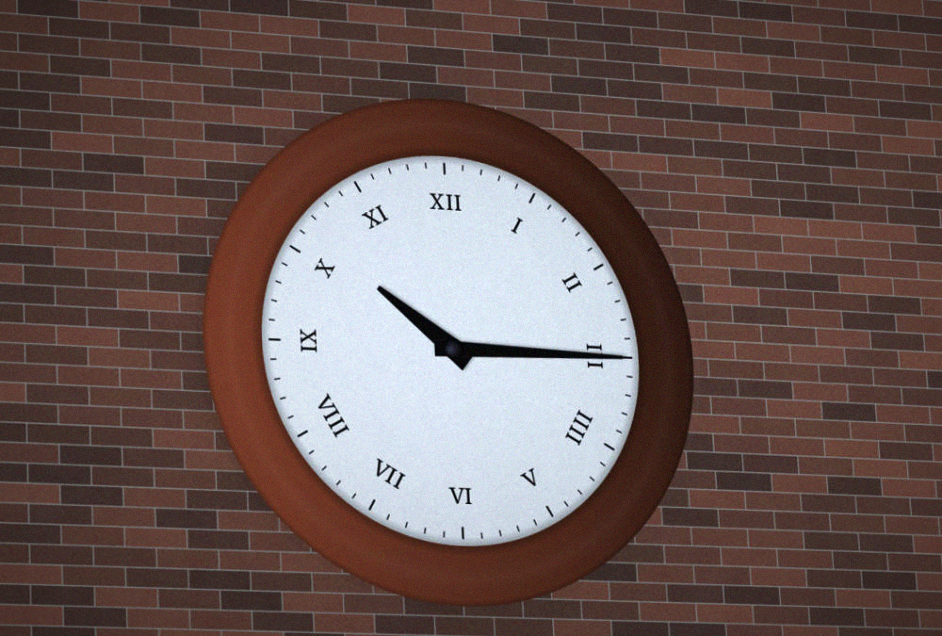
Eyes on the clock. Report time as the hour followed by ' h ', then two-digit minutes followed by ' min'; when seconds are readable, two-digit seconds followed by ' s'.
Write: 10 h 15 min
